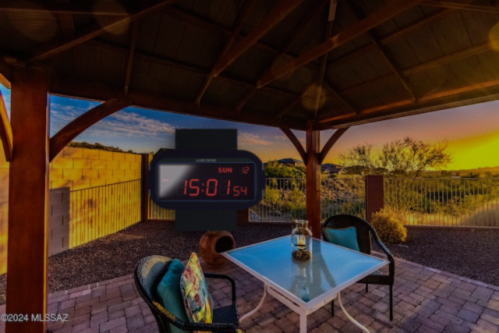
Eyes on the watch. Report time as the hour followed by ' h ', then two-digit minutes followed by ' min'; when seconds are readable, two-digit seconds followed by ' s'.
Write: 15 h 01 min 54 s
